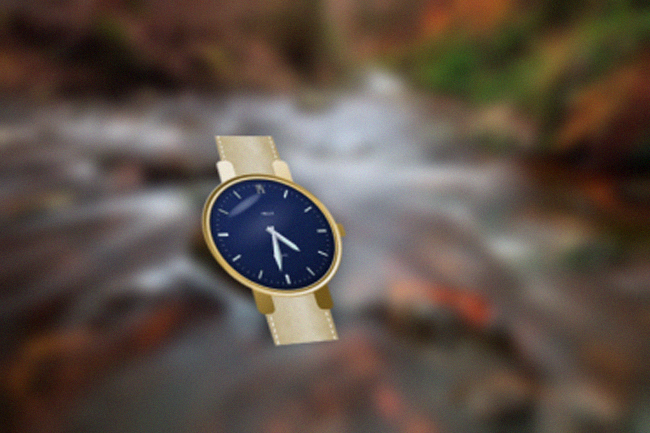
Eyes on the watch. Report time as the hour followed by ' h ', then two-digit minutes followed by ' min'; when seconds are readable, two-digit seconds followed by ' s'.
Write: 4 h 31 min
